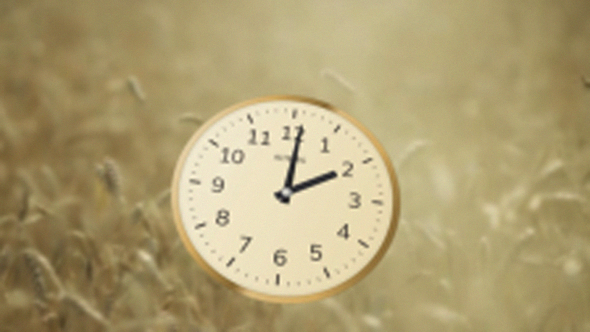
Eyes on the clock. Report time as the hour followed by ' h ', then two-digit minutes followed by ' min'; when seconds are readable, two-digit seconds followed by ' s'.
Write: 2 h 01 min
